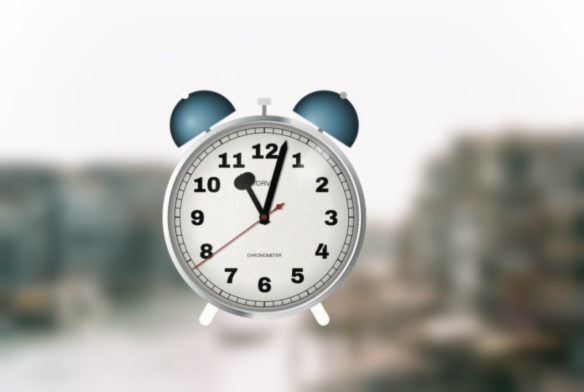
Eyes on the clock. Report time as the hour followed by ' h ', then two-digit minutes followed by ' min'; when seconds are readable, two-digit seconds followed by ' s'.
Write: 11 h 02 min 39 s
